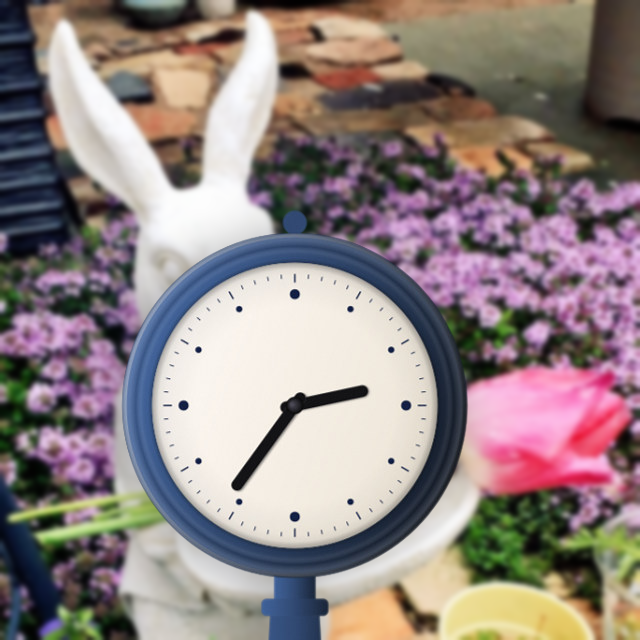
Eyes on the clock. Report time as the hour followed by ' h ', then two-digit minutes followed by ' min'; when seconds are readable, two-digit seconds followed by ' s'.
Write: 2 h 36 min
